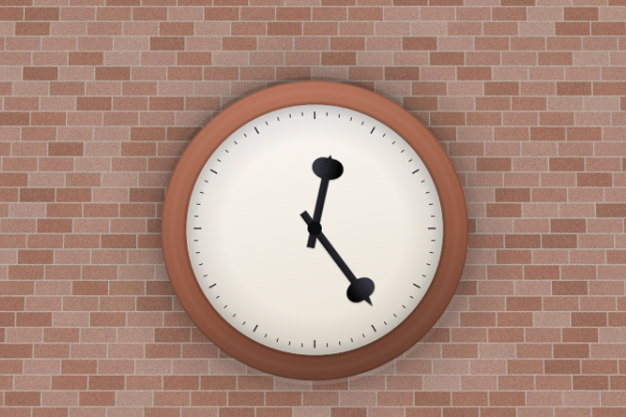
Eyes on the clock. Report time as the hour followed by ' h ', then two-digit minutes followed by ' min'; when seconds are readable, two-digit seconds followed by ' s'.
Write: 12 h 24 min
